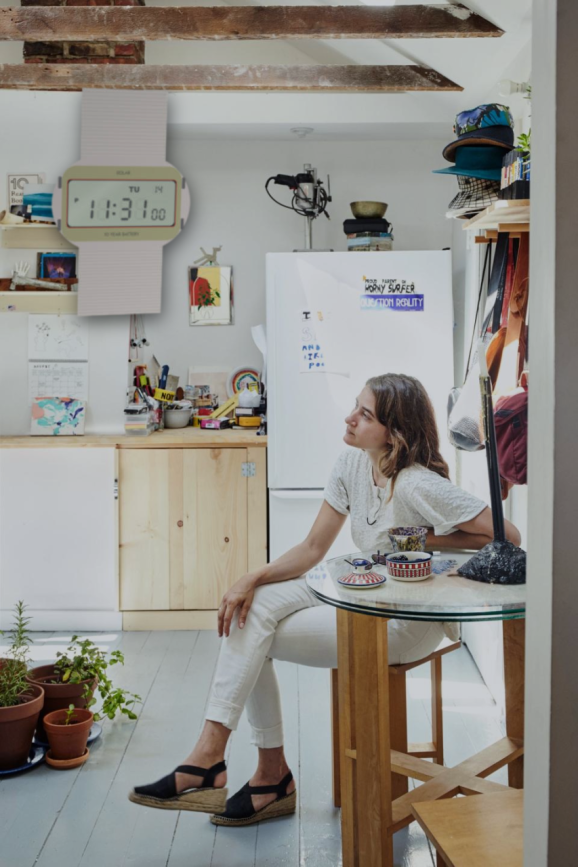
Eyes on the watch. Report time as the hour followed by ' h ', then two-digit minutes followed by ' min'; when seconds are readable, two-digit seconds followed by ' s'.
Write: 11 h 31 min 00 s
